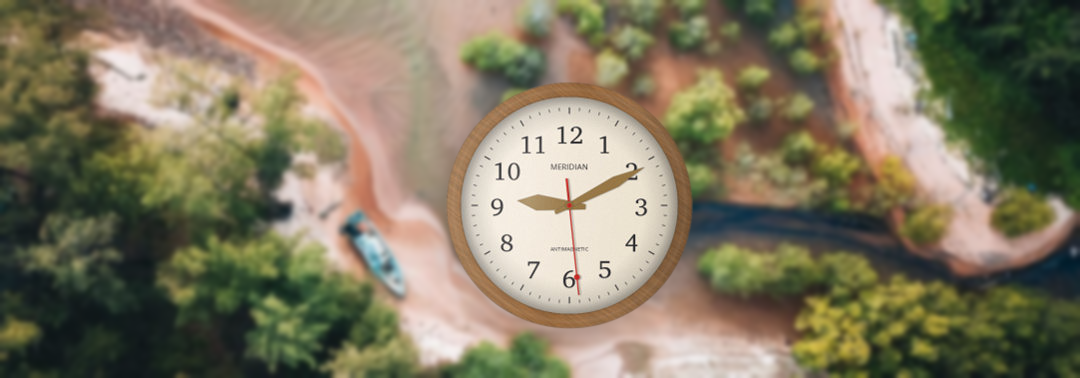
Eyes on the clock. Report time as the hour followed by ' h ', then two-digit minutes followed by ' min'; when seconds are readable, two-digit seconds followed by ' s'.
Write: 9 h 10 min 29 s
